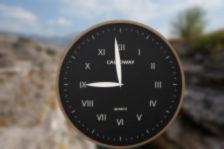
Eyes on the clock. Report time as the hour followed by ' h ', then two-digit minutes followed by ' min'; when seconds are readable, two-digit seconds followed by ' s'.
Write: 8 h 59 min
